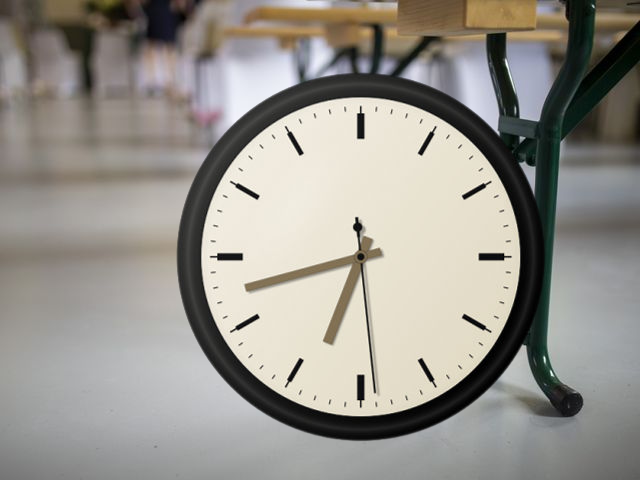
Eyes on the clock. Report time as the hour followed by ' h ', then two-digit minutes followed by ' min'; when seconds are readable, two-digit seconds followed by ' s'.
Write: 6 h 42 min 29 s
